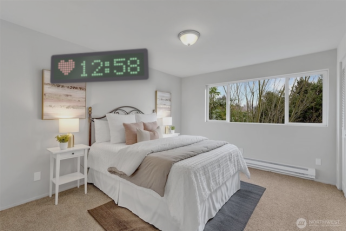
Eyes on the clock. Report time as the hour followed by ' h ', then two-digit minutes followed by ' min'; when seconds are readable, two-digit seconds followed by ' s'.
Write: 12 h 58 min
